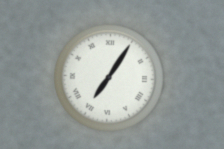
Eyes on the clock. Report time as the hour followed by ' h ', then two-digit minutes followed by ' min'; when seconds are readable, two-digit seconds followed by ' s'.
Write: 7 h 05 min
